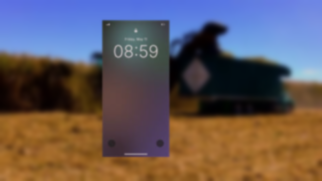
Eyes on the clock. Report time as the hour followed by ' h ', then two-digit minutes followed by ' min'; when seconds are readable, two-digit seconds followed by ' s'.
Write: 8 h 59 min
